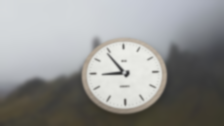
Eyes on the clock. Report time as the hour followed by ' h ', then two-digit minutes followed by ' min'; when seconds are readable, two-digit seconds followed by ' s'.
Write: 8 h 54 min
